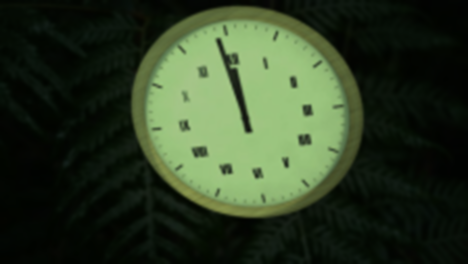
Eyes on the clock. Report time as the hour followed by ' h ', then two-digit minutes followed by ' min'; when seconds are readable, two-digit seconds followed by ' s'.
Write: 11 h 59 min
